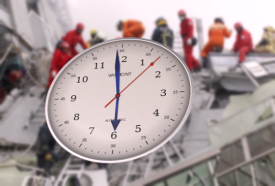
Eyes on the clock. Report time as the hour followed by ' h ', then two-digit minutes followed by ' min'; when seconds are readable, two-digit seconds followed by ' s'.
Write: 5 h 59 min 07 s
